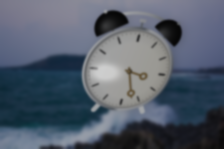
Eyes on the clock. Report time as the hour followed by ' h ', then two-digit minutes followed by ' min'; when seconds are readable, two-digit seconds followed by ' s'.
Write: 3 h 27 min
